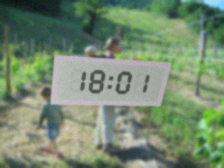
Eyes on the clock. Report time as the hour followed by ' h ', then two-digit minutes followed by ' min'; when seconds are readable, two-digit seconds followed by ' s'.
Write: 18 h 01 min
